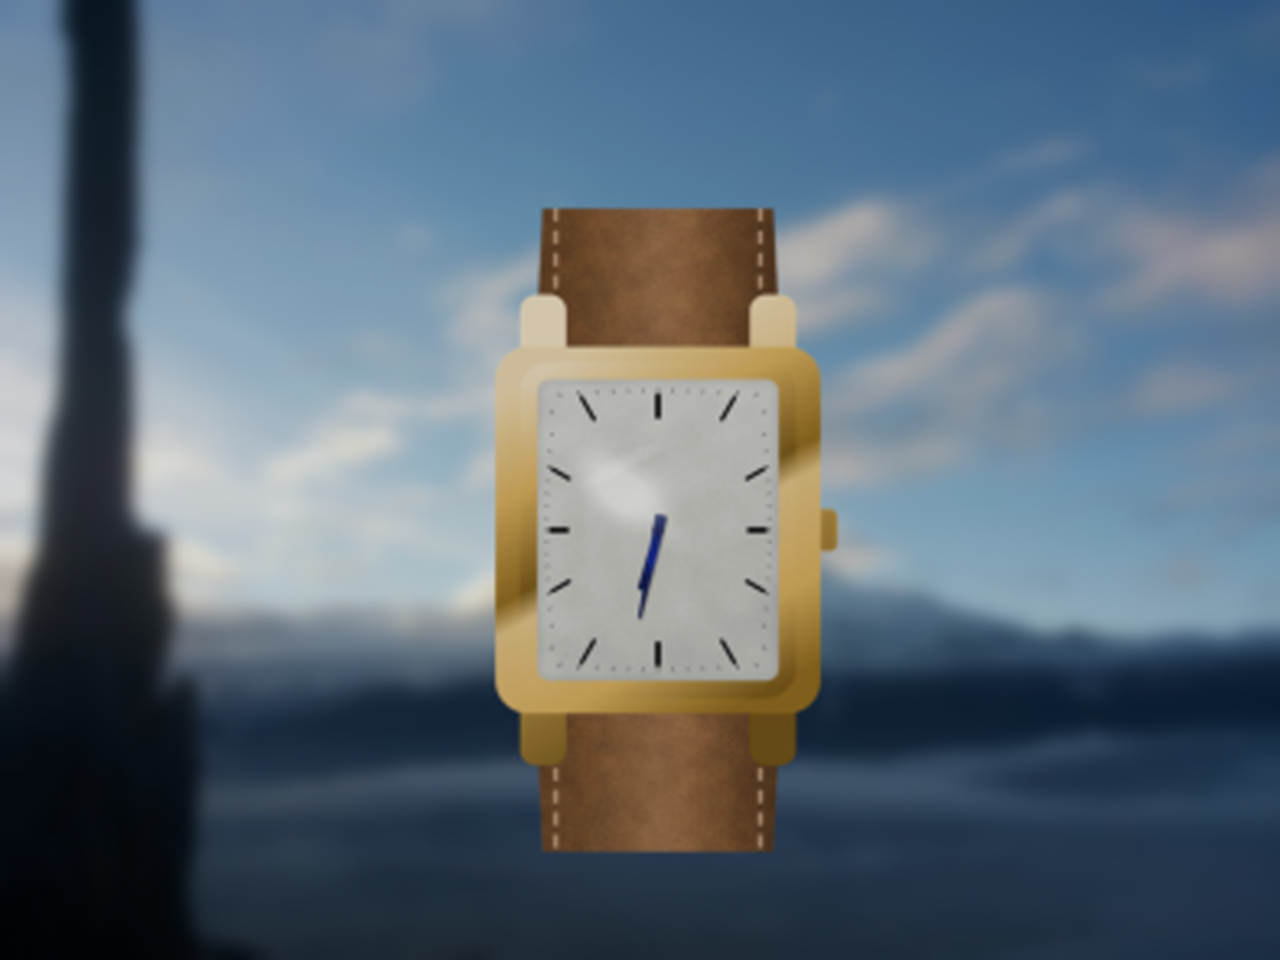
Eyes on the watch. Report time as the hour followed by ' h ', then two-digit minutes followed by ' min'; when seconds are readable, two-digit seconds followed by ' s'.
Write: 6 h 32 min
